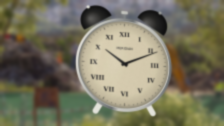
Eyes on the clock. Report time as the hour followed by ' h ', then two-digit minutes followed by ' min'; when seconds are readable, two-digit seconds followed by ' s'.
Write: 10 h 11 min
